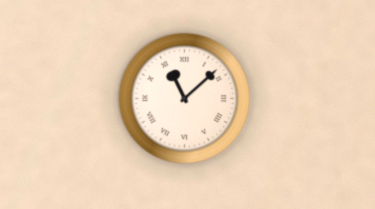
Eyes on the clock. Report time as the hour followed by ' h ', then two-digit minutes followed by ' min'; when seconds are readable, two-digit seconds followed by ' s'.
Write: 11 h 08 min
